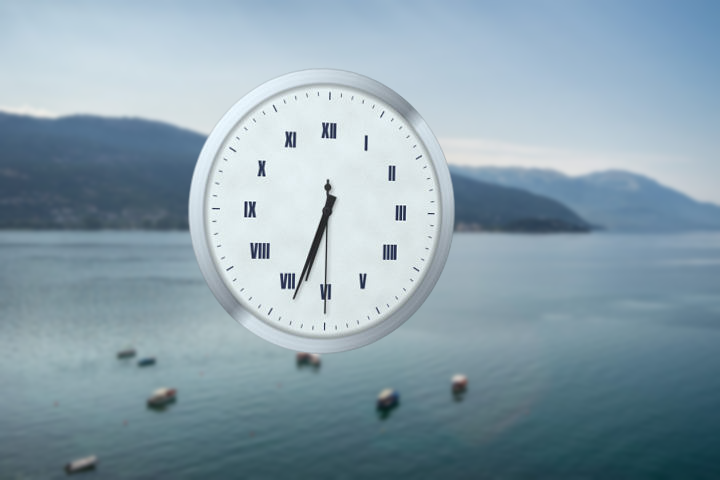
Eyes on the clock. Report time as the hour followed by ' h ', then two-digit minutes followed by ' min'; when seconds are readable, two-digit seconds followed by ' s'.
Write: 6 h 33 min 30 s
